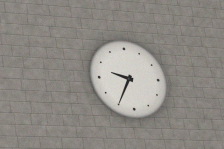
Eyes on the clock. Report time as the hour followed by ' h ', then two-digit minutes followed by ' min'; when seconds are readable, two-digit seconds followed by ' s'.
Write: 9 h 35 min
